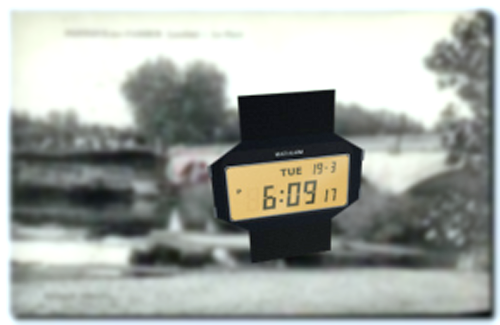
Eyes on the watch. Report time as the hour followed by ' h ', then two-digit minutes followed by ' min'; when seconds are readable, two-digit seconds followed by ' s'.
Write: 6 h 09 min 17 s
